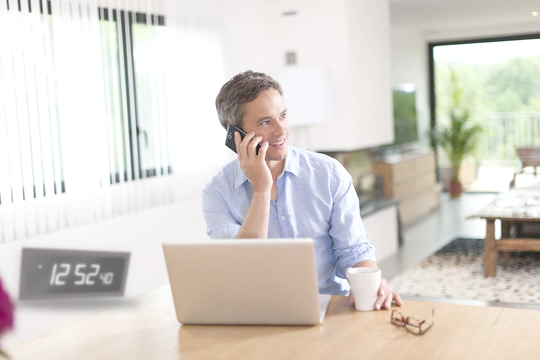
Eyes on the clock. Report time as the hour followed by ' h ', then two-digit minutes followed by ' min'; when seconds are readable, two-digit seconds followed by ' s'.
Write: 12 h 52 min
